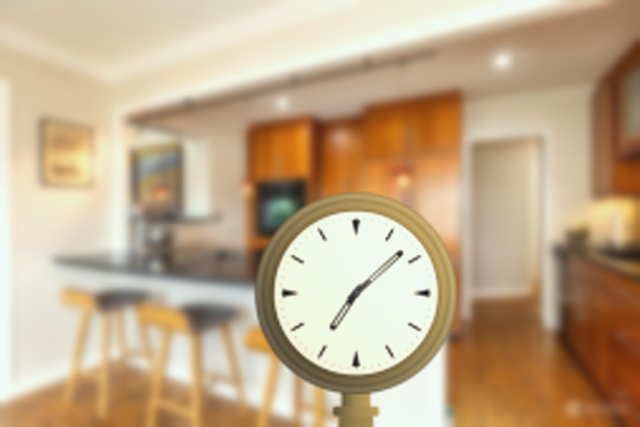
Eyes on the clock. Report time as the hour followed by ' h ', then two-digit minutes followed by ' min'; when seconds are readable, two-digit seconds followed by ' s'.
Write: 7 h 08 min
